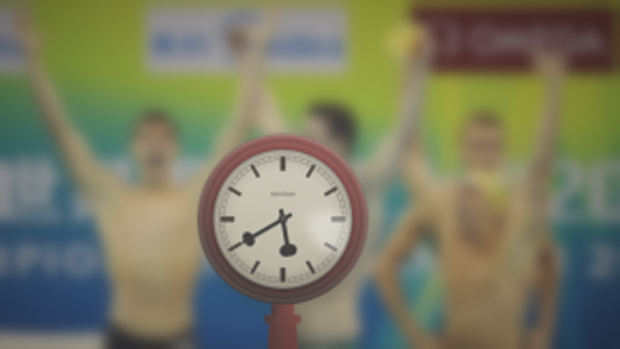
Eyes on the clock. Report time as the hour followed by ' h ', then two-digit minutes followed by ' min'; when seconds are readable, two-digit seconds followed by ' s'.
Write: 5 h 40 min
